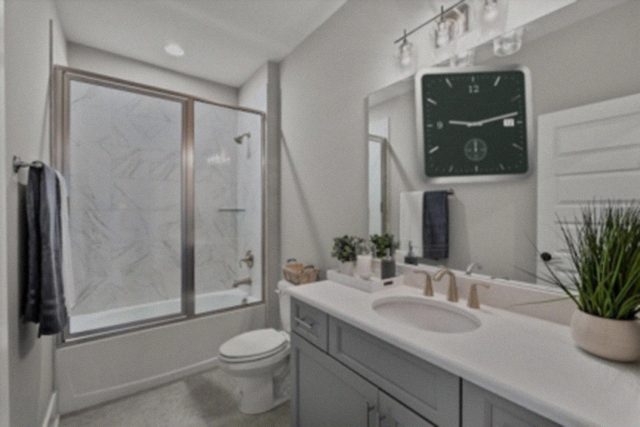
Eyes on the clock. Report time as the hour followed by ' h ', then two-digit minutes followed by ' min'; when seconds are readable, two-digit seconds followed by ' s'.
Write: 9 h 13 min
